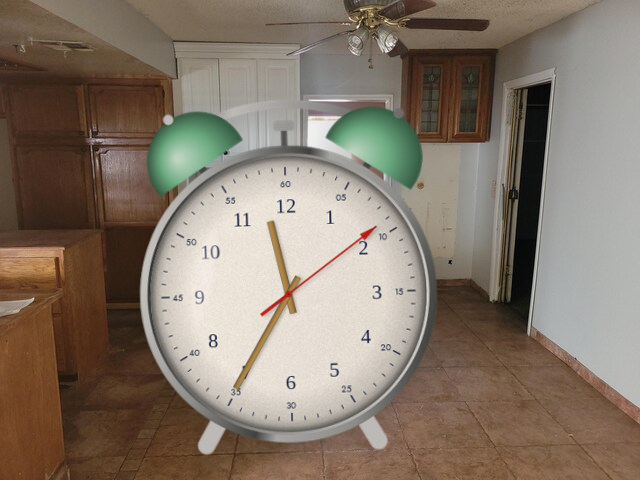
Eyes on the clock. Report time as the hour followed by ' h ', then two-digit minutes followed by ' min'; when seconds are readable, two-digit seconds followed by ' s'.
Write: 11 h 35 min 09 s
